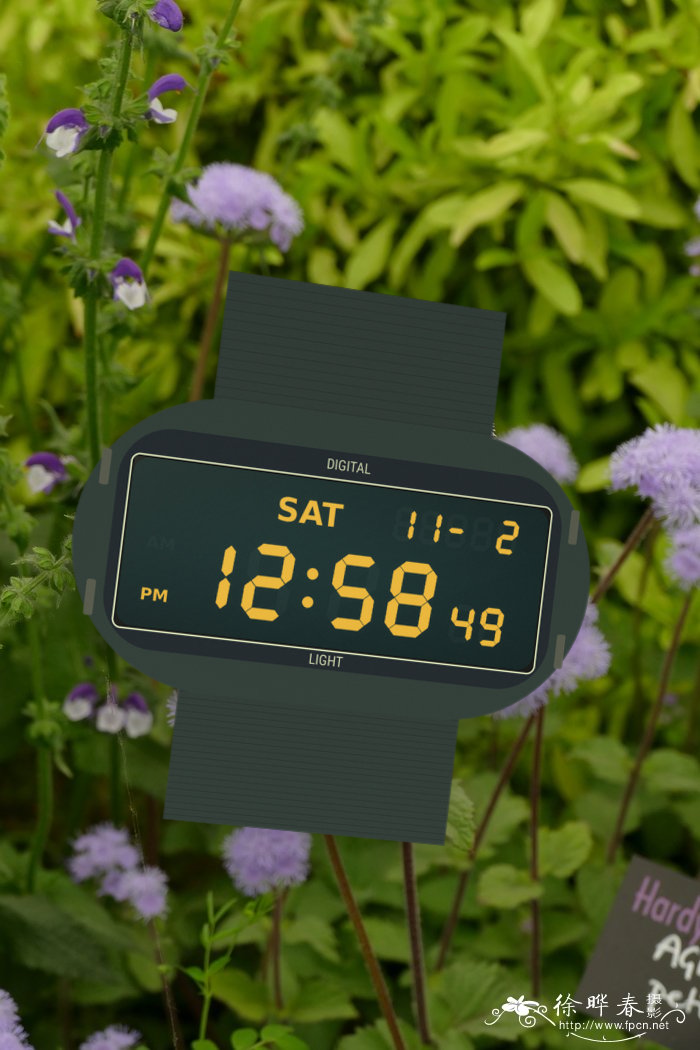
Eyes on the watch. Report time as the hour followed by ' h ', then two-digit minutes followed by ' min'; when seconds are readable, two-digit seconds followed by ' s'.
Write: 12 h 58 min 49 s
